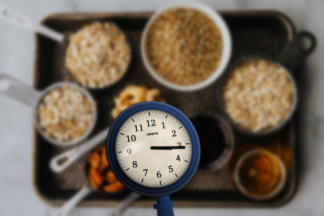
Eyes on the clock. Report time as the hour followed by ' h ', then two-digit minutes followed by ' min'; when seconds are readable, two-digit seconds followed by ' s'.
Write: 3 h 16 min
